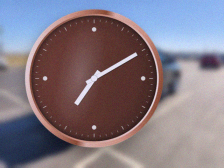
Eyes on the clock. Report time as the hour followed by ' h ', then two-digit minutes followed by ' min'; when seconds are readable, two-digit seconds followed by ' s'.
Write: 7 h 10 min
